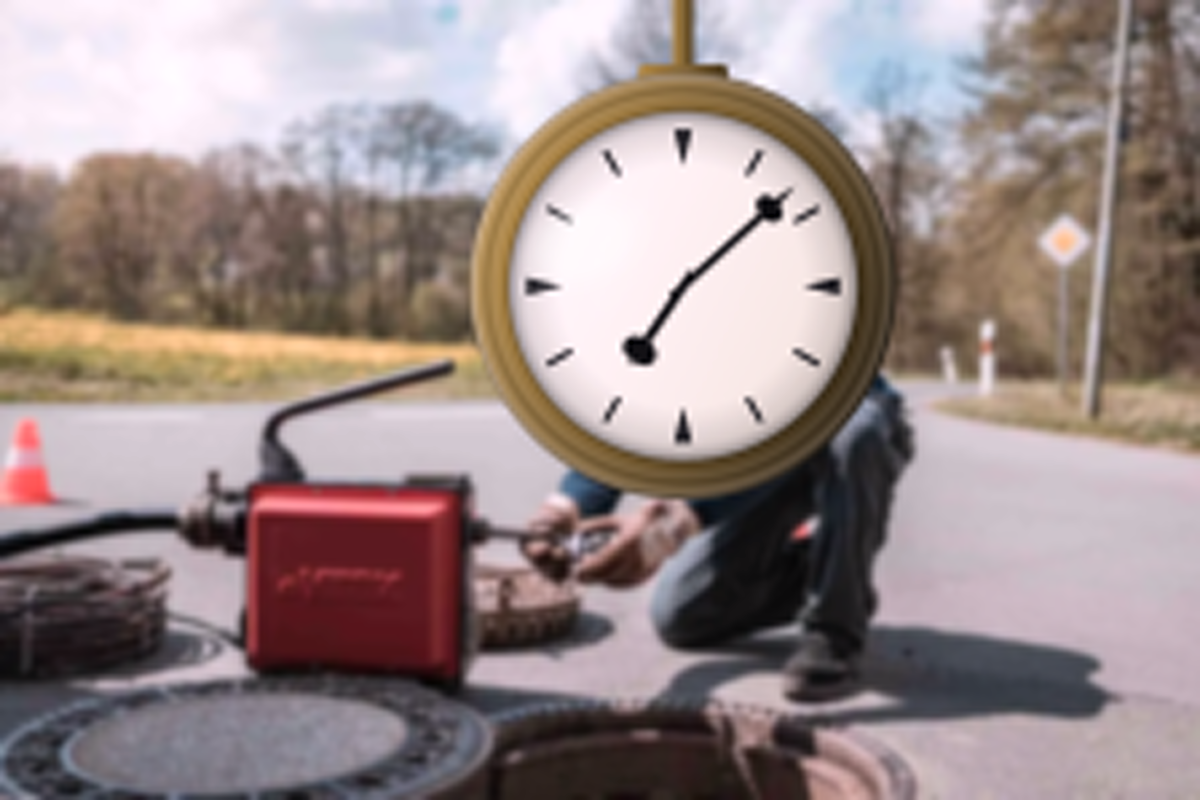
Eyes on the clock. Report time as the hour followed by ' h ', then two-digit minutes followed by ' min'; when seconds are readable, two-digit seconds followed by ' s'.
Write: 7 h 08 min
